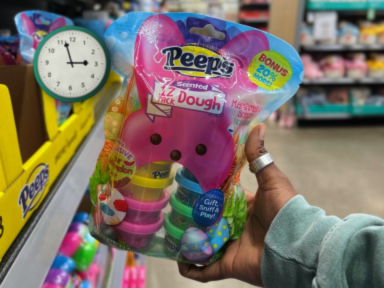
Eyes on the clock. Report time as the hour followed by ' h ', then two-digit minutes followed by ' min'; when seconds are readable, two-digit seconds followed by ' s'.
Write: 2 h 57 min
